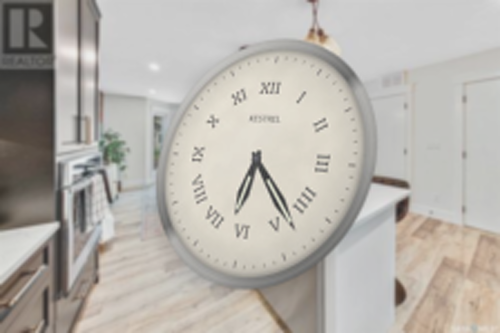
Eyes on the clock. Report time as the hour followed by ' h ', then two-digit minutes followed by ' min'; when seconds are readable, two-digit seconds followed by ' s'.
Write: 6 h 23 min
